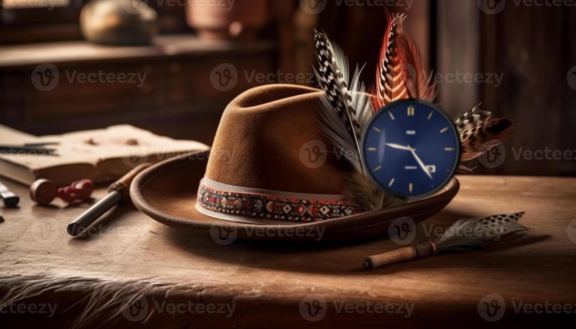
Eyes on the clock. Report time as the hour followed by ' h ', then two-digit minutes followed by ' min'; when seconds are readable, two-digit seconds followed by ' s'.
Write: 9 h 24 min
